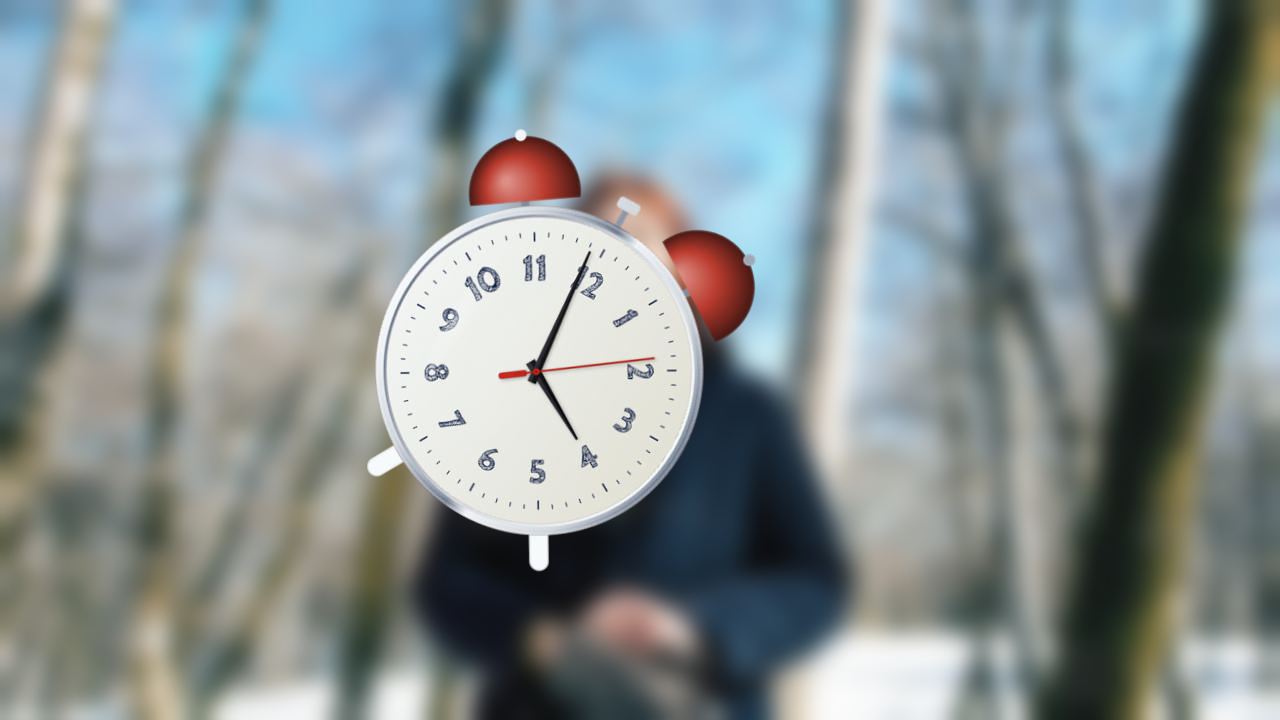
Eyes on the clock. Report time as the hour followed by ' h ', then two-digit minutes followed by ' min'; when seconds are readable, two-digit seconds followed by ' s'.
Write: 3 h 59 min 09 s
